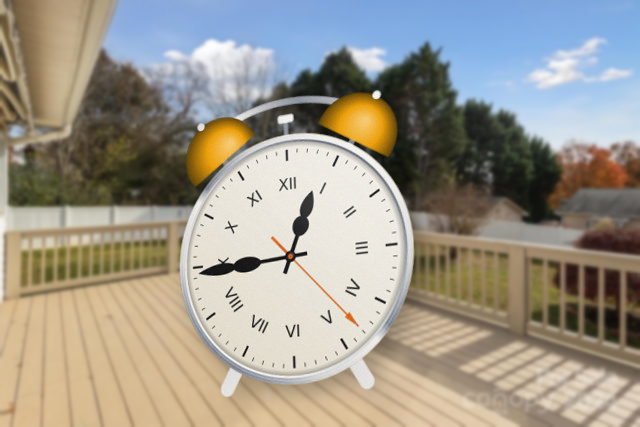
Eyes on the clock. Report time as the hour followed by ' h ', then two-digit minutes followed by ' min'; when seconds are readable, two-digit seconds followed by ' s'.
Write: 12 h 44 min 23 s
